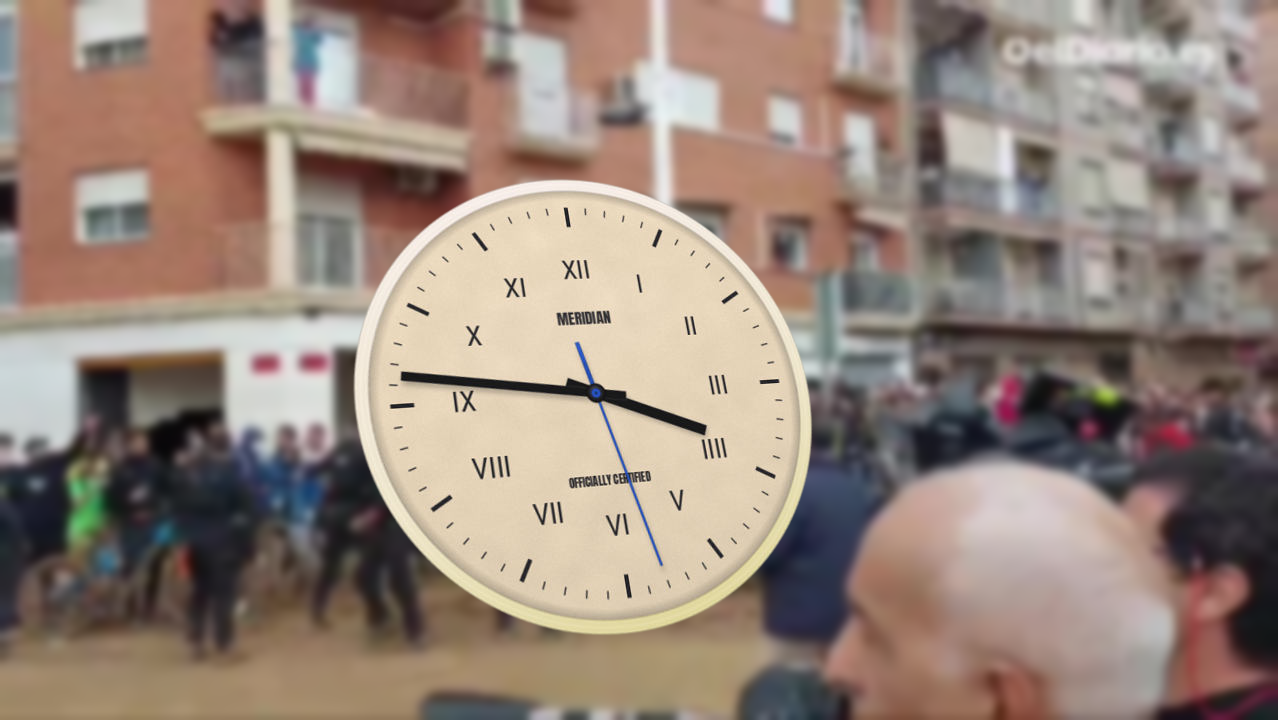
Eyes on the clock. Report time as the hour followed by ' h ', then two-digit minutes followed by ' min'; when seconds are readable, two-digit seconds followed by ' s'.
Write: 3 h 46 min 28 s
